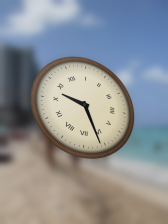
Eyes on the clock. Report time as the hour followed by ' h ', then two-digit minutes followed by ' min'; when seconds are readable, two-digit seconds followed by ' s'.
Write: 10 h 31 min
